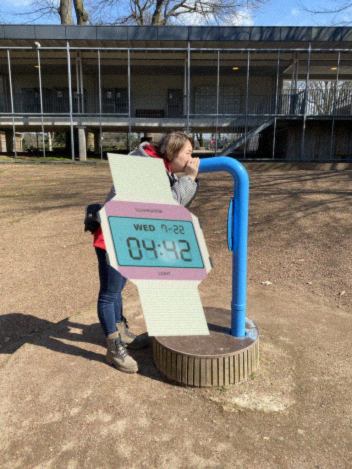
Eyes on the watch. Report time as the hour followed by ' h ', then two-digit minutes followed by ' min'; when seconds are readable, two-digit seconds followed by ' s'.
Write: 4 h 42 min
